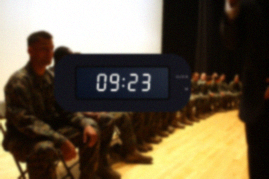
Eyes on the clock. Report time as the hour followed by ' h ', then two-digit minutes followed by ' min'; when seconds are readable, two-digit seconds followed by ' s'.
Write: 9 h 23 min
